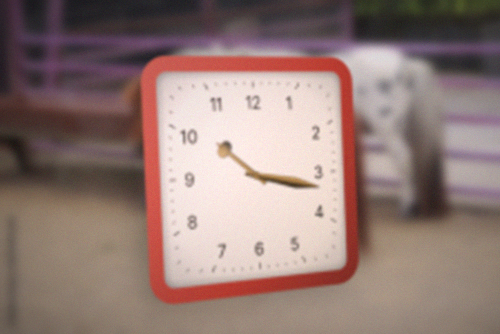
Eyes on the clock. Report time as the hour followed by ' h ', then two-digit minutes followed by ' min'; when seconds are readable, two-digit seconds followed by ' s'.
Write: 10 h 17 min
